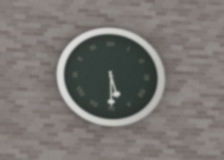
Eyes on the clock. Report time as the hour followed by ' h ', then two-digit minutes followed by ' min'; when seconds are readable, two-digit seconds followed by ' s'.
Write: 5 h 30 min
